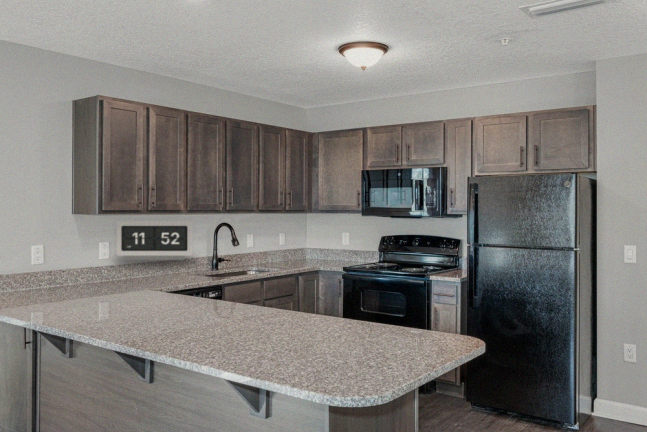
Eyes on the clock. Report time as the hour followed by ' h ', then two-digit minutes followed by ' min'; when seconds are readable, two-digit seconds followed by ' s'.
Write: 11 h 52 min
